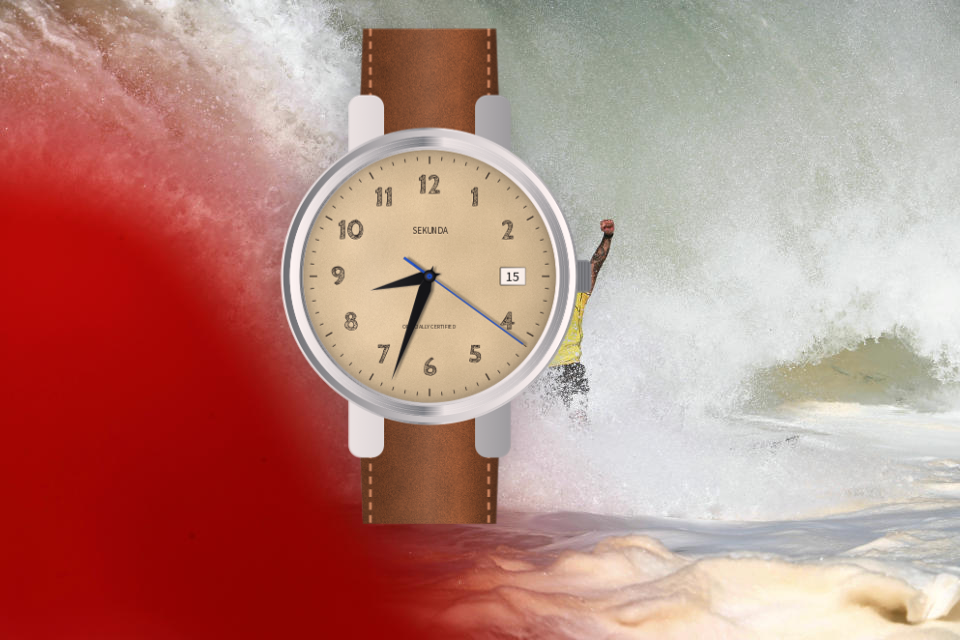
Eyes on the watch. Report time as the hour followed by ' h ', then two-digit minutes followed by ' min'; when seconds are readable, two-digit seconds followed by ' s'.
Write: 8 h 33 min 21 s
